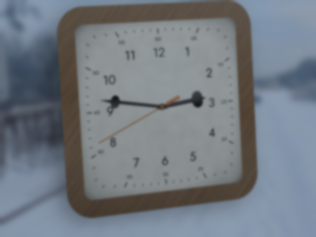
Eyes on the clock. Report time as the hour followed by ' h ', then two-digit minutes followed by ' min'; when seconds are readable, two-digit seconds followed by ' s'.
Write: 2 h 46 min 41 s
